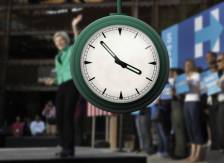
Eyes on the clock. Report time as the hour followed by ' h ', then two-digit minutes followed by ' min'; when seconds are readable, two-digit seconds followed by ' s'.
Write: 3 h 53 min
